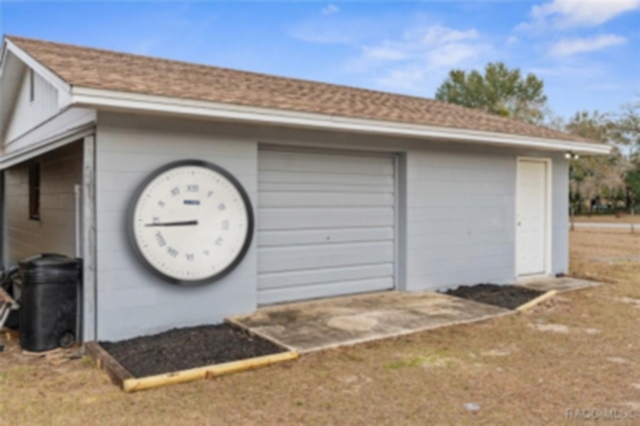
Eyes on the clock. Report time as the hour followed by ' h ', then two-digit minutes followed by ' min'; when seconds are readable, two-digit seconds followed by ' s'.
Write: 8 h 44 min
